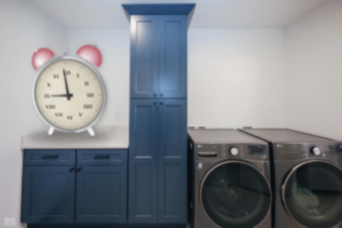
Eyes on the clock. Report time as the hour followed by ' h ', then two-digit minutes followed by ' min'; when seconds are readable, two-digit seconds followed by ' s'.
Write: 8 h 59 min
